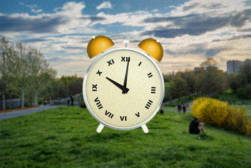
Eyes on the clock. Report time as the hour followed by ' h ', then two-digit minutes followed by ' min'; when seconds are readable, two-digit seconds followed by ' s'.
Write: 10 h 01 min
